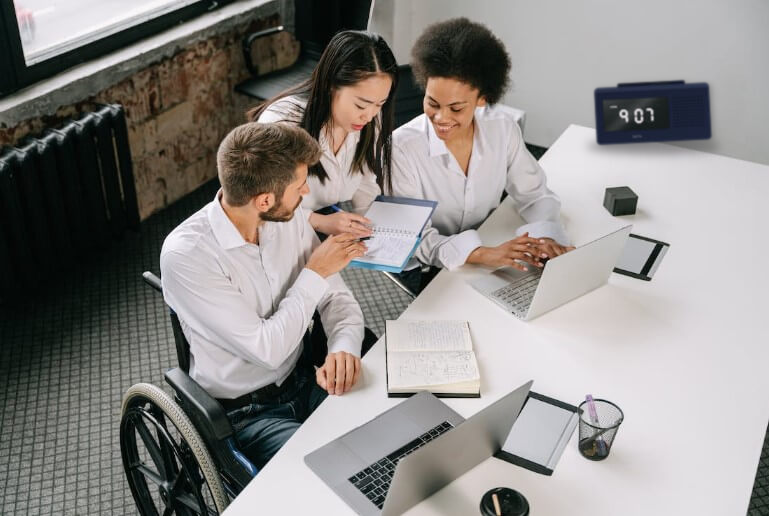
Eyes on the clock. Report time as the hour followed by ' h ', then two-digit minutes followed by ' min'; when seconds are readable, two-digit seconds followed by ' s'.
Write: 9 h 07 min
